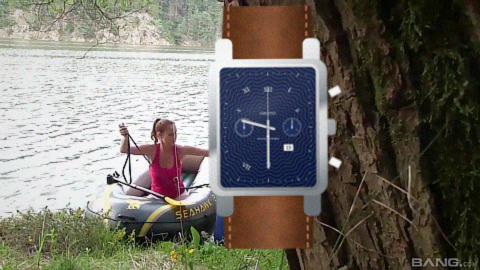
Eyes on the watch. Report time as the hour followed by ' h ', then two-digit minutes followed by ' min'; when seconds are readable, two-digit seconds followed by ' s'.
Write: 9 h 30 min
